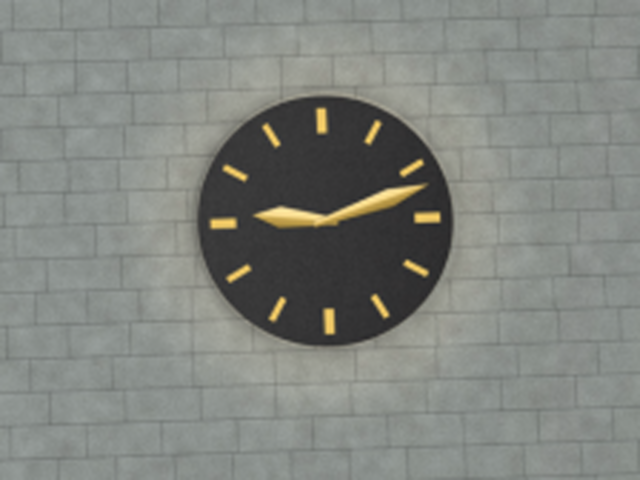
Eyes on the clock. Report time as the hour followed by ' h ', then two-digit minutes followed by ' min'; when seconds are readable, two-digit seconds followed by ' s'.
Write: 9 h 12 min
